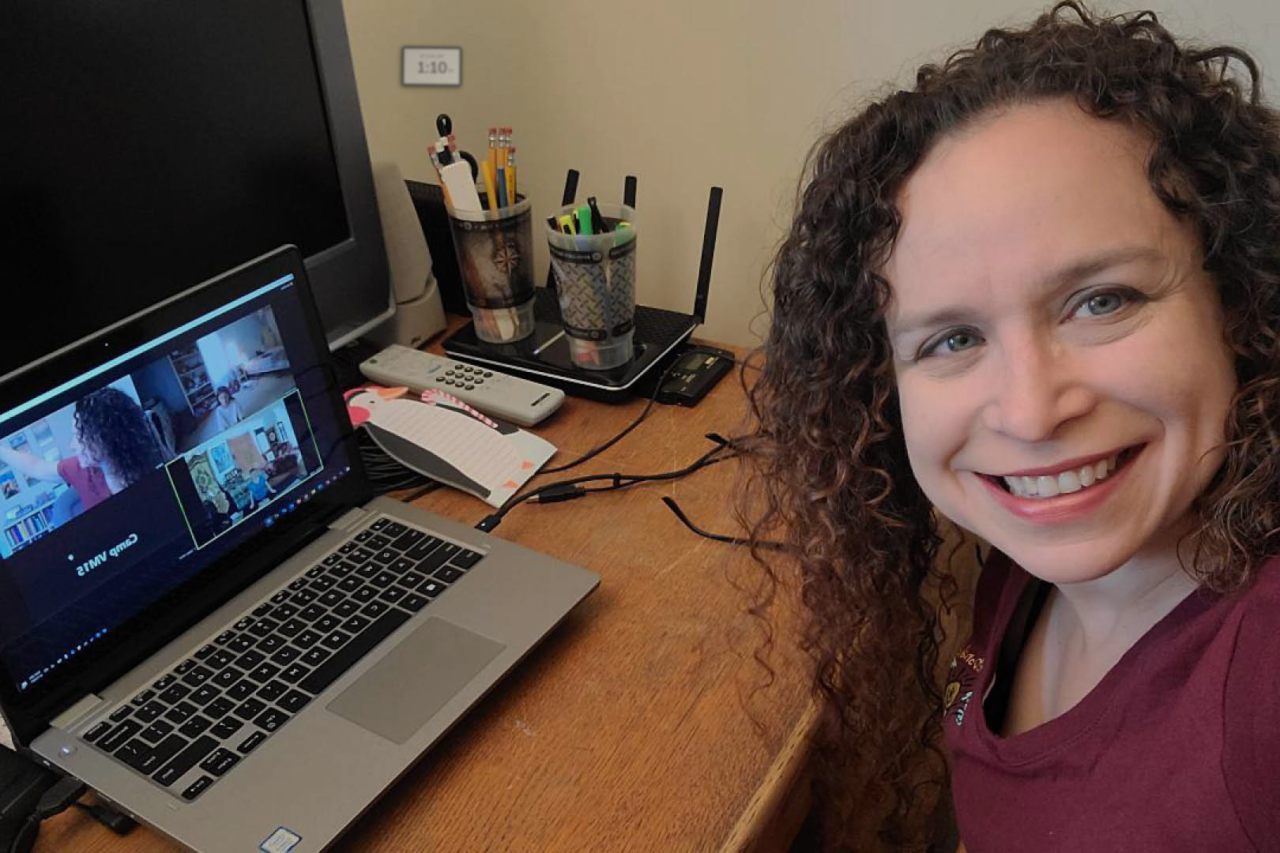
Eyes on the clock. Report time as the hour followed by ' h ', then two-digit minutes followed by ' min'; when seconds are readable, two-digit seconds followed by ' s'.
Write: 1 h 10 min
